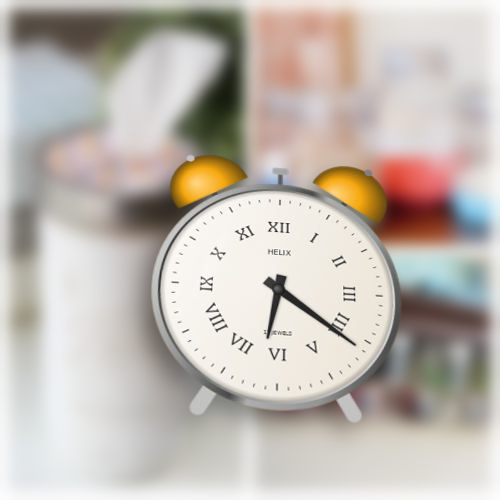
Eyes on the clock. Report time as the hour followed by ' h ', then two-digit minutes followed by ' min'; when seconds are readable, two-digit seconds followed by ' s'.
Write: 6 h 21 min
